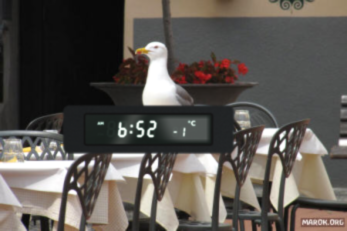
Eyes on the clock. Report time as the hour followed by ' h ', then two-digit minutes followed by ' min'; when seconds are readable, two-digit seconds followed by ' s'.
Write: 6 h 52 min
